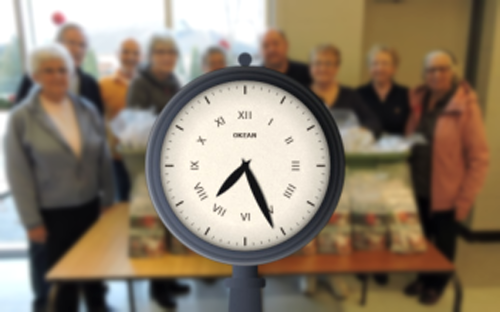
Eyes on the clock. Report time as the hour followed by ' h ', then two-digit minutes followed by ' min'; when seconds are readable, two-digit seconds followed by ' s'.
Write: 7 h 26 min
